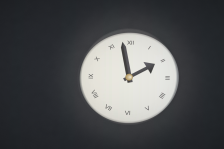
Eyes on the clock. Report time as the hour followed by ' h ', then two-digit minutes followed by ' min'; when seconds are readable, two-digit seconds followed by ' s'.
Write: 1 h 58 min
